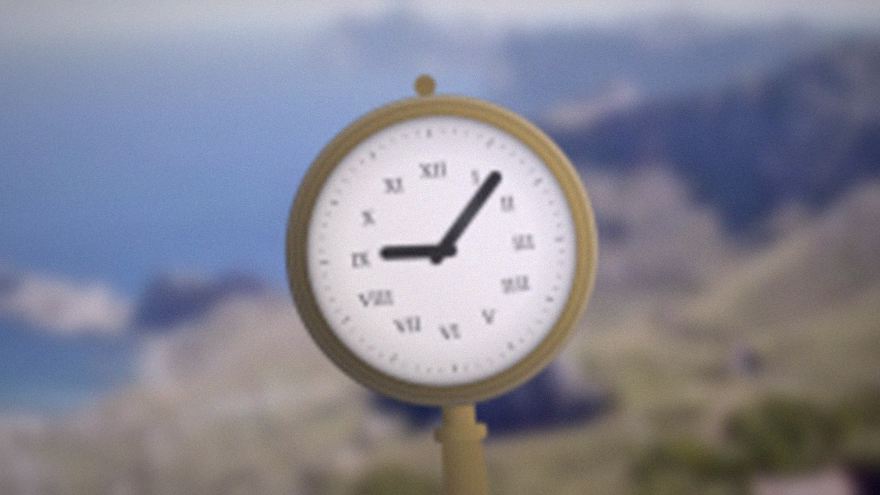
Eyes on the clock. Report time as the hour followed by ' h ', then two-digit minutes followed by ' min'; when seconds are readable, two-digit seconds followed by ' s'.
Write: 9 h 07 min
